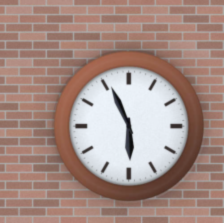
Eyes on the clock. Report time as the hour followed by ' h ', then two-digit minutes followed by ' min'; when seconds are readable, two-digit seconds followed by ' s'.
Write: 5 h 56 min
